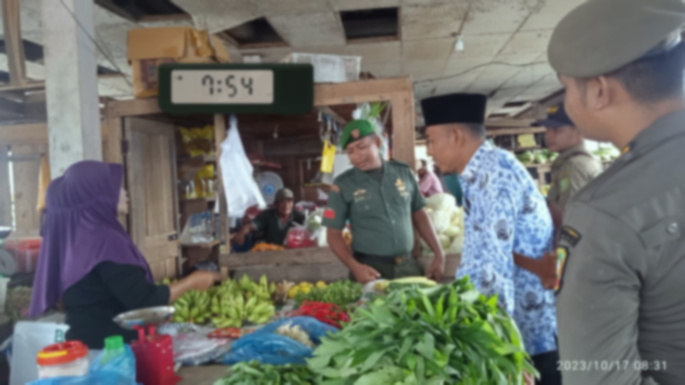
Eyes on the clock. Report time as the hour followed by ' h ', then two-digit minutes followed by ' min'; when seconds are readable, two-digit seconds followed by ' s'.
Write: 7 h 54 min
